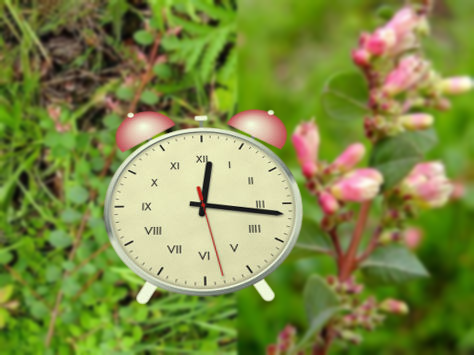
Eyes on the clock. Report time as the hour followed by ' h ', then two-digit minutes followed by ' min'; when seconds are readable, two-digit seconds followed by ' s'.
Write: 12 h 16 min 28 s
